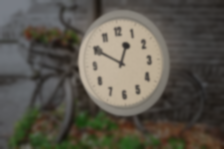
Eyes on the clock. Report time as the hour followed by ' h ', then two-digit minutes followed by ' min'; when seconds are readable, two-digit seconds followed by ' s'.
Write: 12 h 50 min
